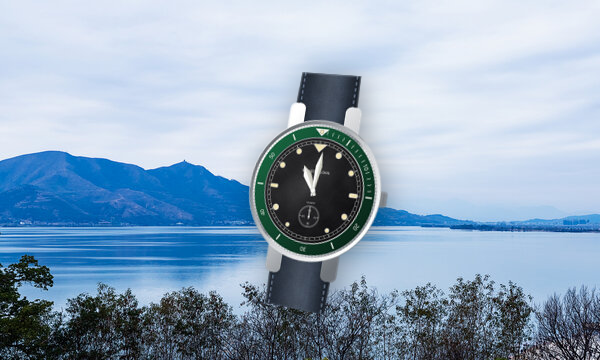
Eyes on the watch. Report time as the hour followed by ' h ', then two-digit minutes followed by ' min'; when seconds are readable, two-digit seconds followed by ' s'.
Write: 11 h 01 min
